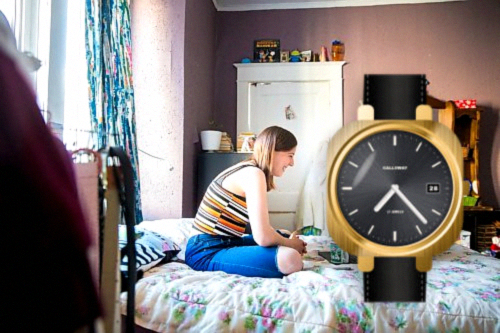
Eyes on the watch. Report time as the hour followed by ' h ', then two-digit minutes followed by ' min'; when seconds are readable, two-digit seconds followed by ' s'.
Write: 7 h 23 min
